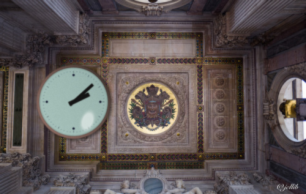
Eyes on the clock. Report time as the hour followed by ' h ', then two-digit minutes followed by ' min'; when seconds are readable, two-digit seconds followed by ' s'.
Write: 2 h 08 min
